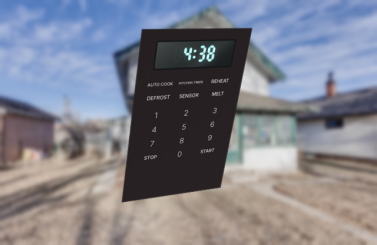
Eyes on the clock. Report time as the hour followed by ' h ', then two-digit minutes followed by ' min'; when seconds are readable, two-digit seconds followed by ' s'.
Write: 4 h 38 min
